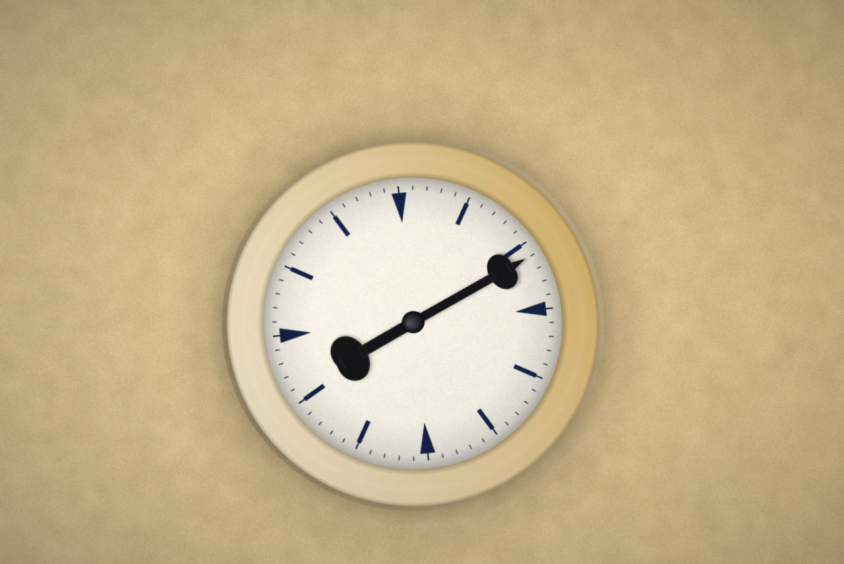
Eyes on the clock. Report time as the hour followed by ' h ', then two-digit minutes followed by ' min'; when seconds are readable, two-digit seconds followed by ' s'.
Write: 8 h 11 min
